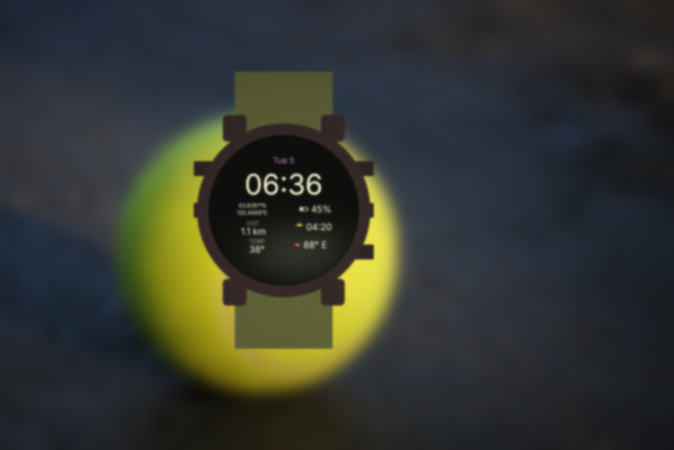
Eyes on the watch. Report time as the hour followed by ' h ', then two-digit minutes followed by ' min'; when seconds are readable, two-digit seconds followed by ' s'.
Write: 6 h 36 min
